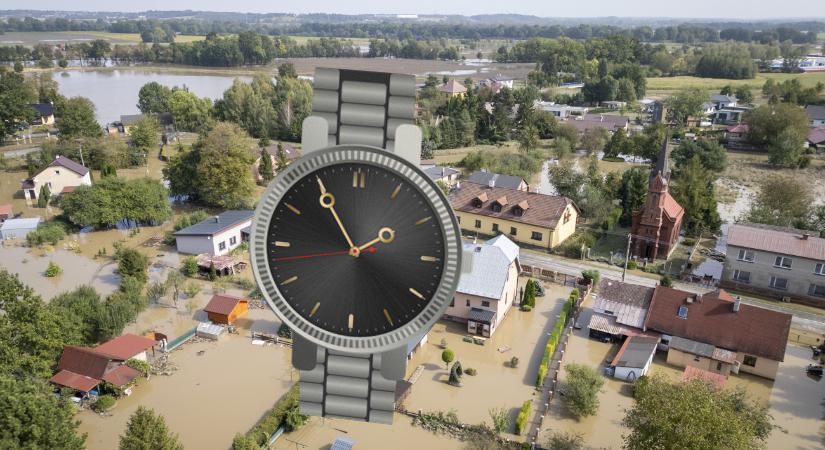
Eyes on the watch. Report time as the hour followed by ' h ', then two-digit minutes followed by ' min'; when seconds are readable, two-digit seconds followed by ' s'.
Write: 1 h 54 min 43 s
